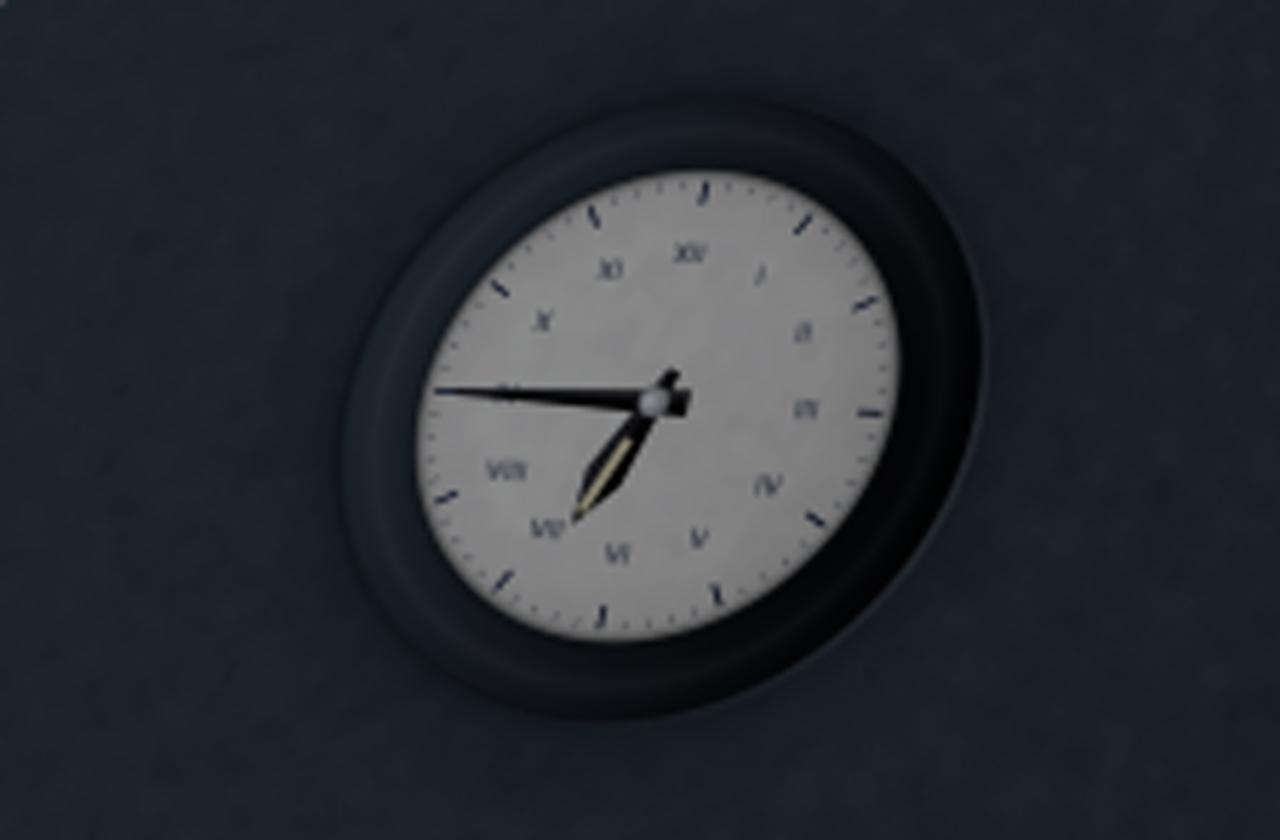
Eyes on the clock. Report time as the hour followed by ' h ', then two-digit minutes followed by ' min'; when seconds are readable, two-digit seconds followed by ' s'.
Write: 6 h 45 min
